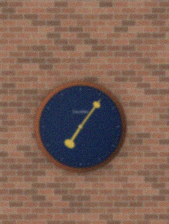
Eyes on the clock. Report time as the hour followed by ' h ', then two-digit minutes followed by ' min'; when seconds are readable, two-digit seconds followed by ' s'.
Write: 7 h 06 min
